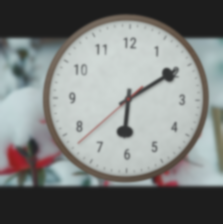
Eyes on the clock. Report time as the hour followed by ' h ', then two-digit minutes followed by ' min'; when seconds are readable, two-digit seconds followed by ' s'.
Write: 6 h 09 min 38 s
